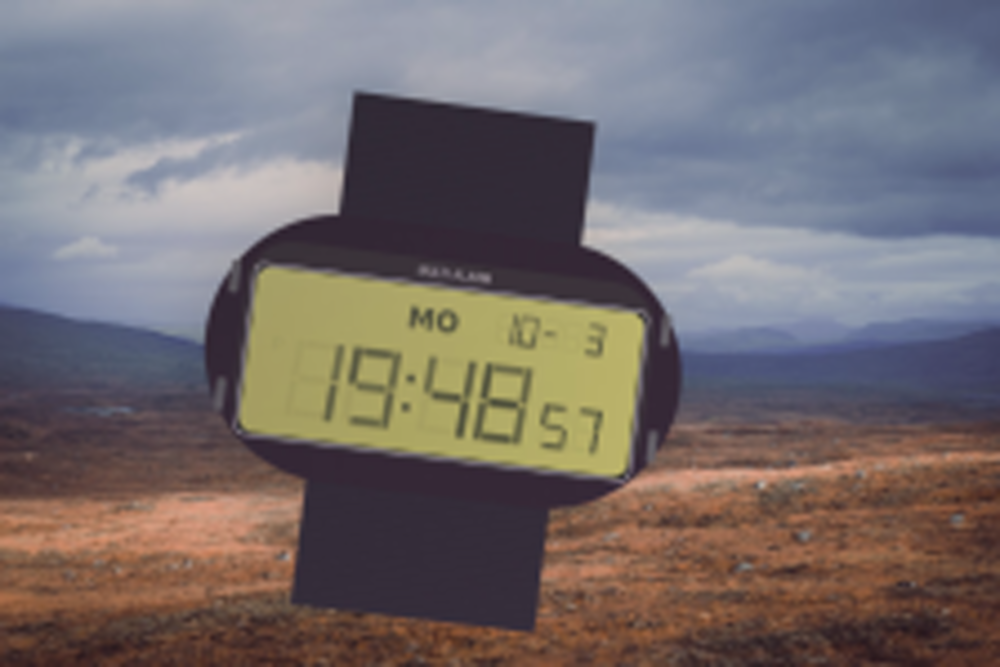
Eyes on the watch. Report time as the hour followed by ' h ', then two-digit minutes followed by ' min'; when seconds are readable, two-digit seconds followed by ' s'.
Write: 19 h 48 min 57 s
